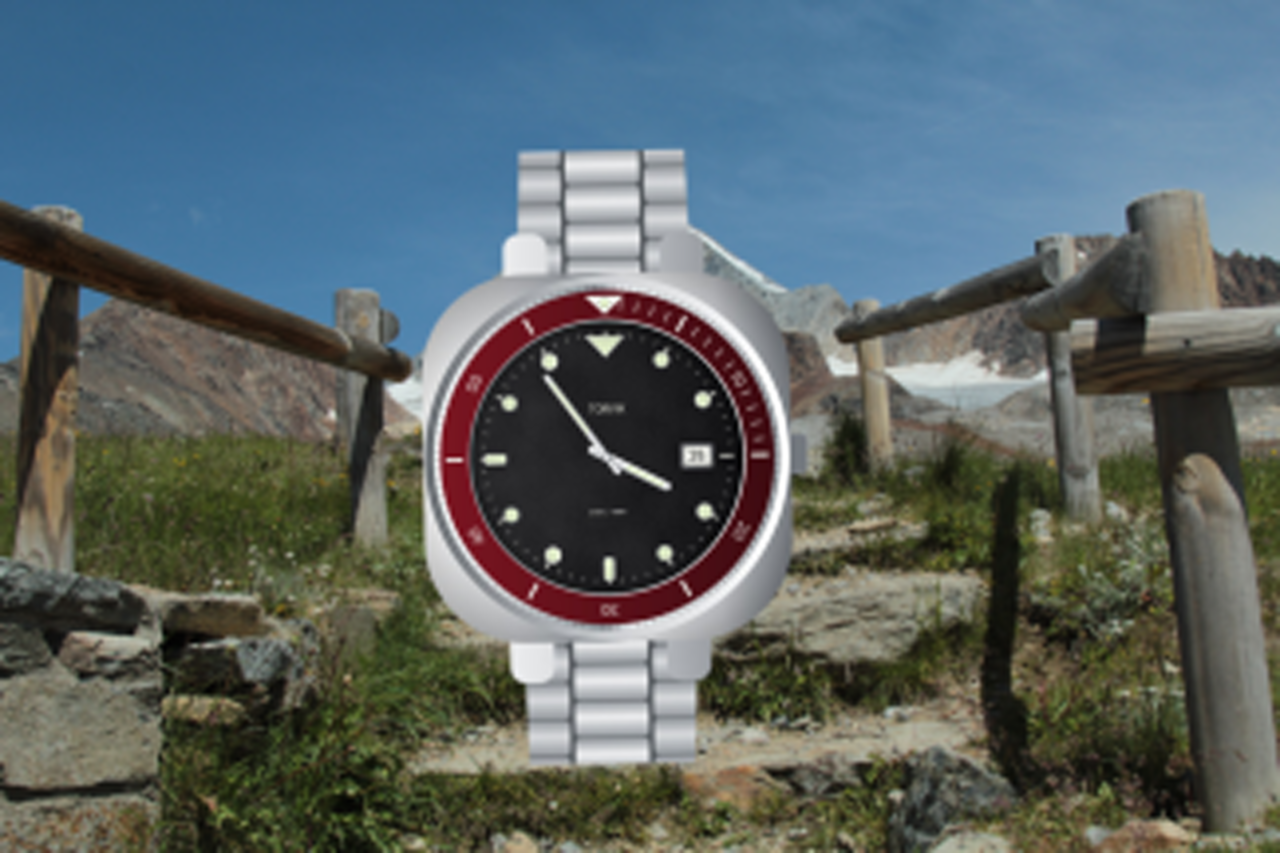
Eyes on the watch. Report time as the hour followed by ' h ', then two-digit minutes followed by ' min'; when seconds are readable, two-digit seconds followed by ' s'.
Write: 3 h 54 min
